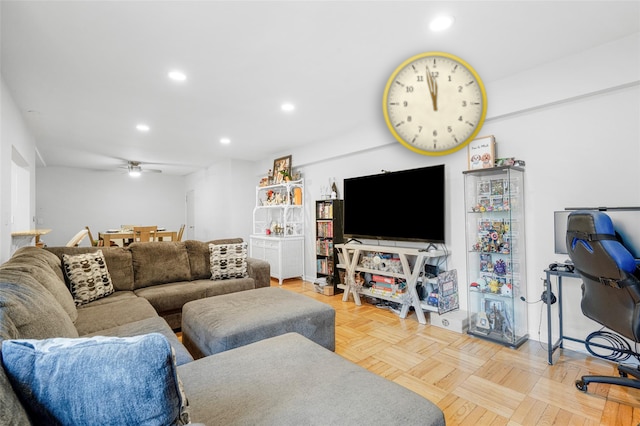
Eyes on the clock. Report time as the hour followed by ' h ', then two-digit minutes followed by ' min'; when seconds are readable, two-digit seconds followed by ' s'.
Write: 11 h 58 min
